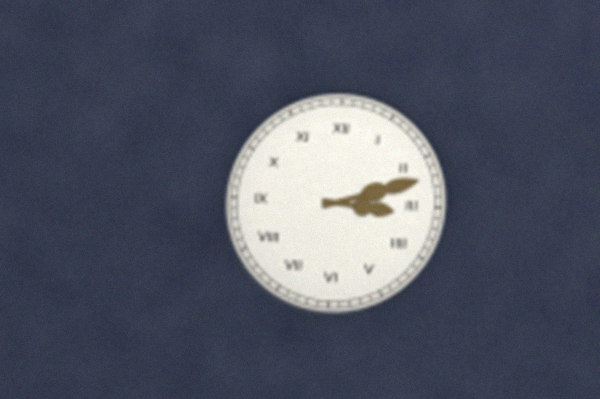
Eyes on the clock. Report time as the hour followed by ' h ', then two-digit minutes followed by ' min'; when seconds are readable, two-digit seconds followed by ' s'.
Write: 3 h 12 min
